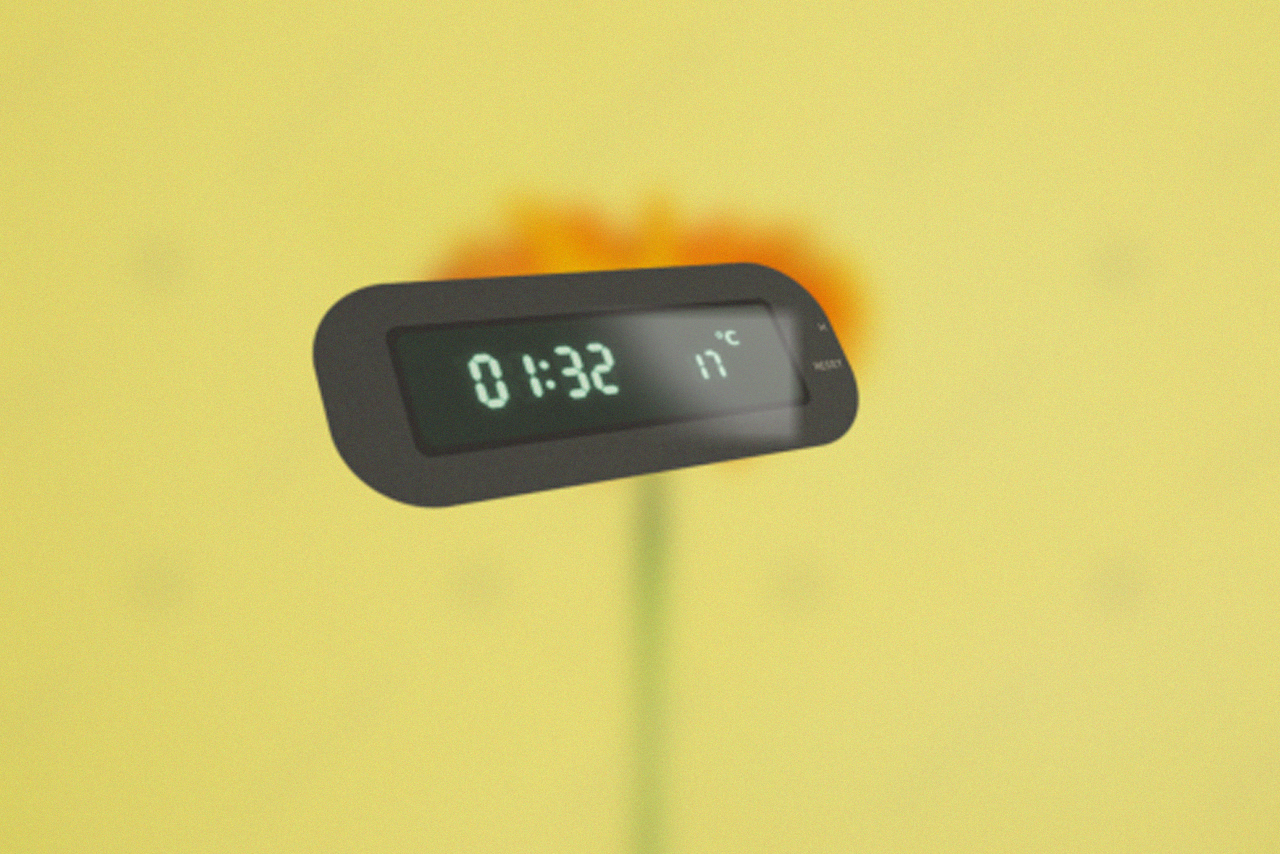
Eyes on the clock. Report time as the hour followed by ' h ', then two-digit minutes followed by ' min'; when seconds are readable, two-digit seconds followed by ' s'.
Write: 1 h 32 min
